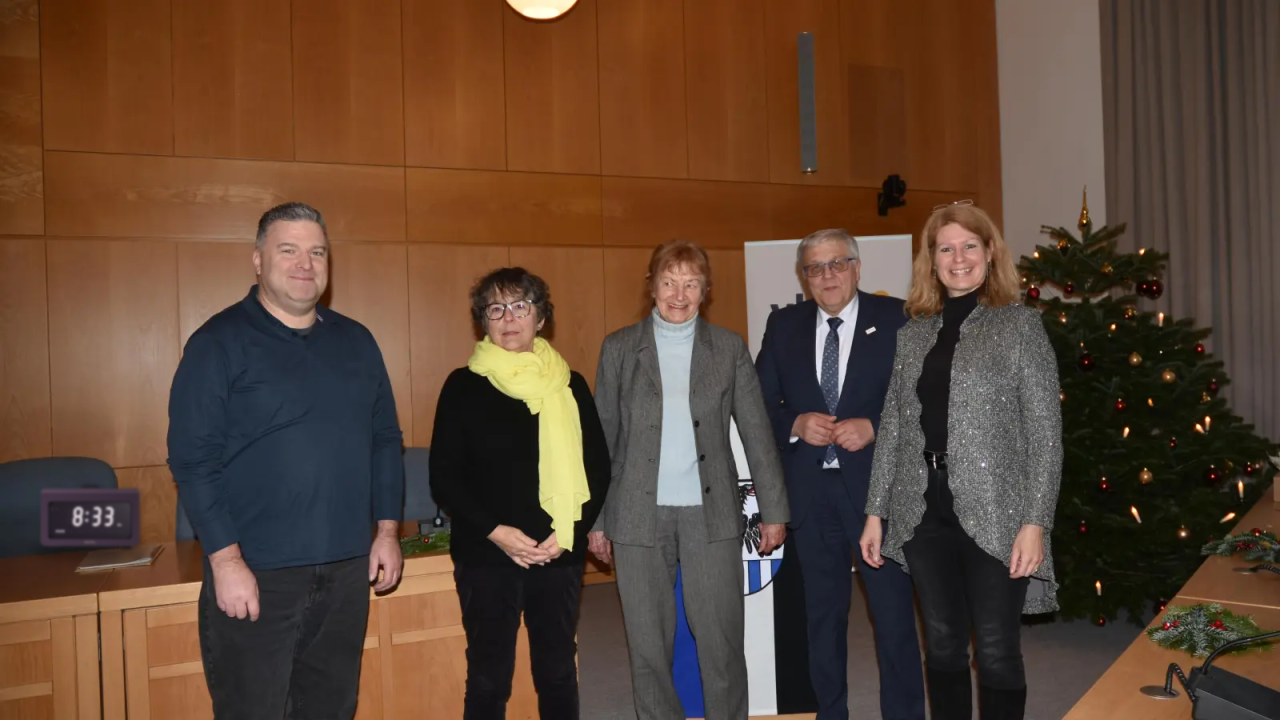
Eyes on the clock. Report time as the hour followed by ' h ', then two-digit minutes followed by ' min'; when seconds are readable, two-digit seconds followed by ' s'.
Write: 8 h 33 min
